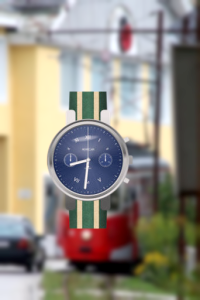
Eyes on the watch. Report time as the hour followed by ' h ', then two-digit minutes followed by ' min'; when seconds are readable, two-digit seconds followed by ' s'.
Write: 8 h 31 min
